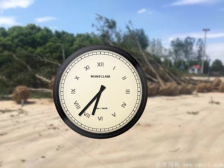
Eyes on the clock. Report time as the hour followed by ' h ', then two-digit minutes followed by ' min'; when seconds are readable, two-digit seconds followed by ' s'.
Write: 6 h 37 min
